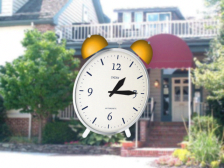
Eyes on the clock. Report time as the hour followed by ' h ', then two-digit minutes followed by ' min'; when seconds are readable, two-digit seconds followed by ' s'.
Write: 1 h 15 min
